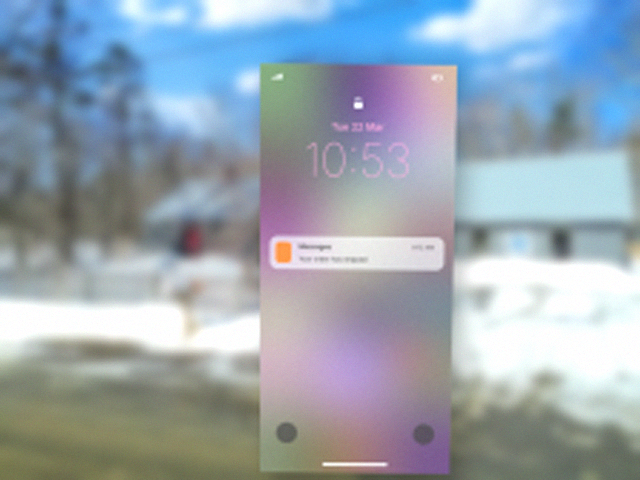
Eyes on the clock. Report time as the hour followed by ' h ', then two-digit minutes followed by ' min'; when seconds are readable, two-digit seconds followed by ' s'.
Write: 10 h 53 min
